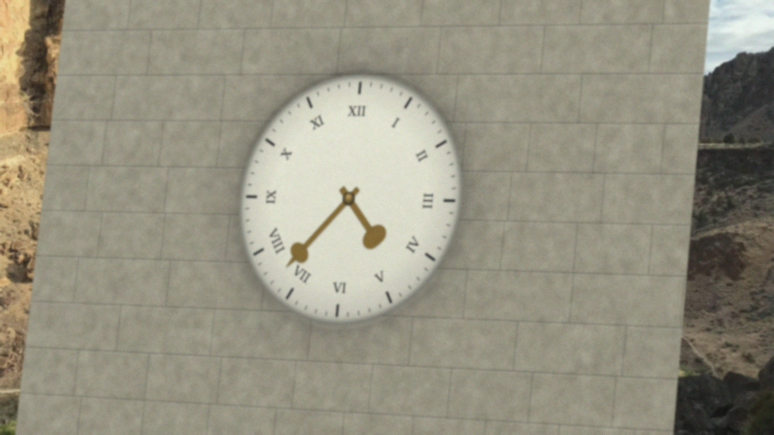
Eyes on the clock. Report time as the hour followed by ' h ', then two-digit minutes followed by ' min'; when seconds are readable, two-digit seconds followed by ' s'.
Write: 4 h 37 min
